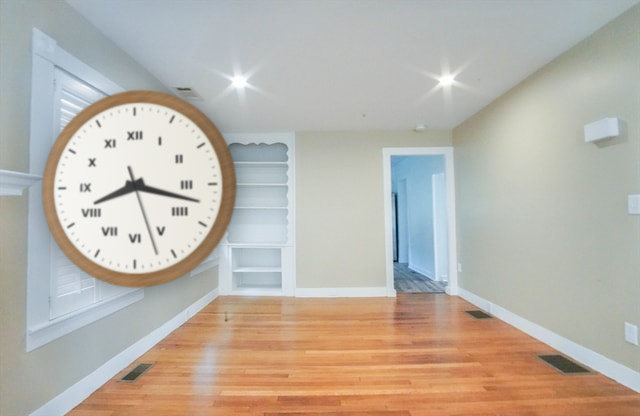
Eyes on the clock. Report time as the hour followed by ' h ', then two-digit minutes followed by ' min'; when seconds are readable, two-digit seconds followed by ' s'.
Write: 8 h 17 min 27 s
